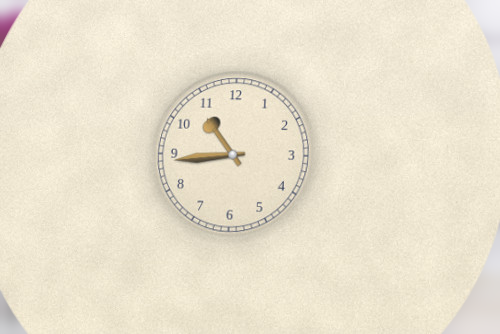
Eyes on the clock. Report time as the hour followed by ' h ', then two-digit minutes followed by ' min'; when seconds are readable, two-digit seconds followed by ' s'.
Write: 10 h 44 min
